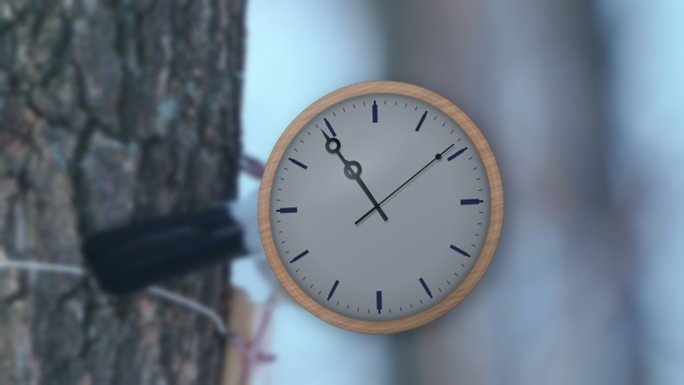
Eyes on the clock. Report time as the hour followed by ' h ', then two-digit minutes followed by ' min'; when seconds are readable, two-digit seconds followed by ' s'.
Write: 10 h 54 min 09 s
